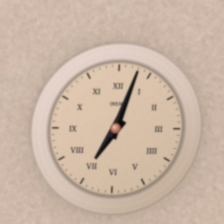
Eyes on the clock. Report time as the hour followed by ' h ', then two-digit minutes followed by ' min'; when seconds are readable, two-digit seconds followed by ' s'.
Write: 7 h 03 min
